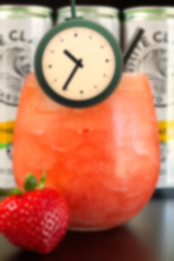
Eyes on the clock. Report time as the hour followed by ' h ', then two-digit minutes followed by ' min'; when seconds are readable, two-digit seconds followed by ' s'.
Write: 10 h 36 min
